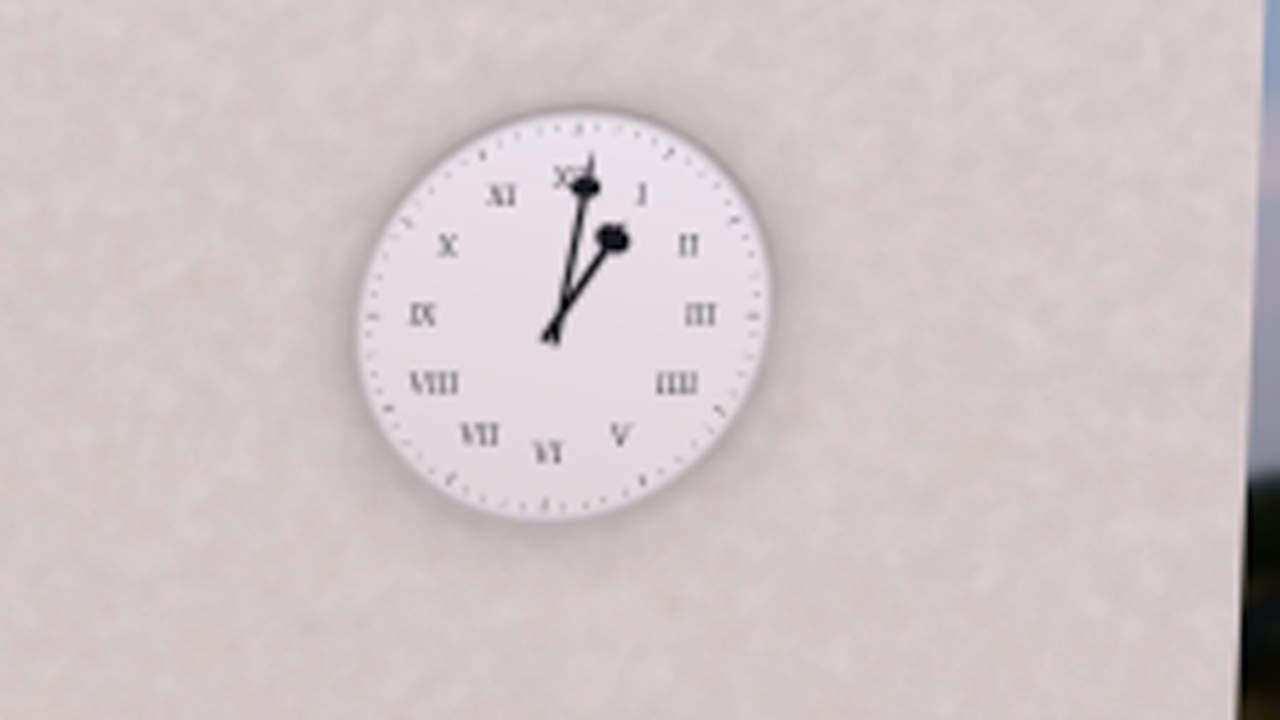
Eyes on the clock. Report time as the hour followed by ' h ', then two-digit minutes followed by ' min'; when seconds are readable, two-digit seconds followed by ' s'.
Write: 1 h 01 min
